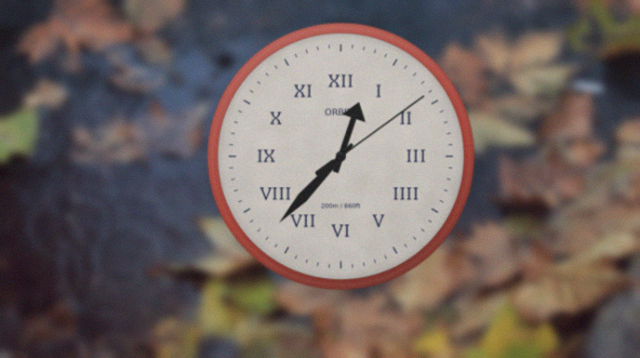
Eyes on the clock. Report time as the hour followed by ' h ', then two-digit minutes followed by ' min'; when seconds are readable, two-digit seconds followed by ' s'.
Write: 12 h 37 min 09 s
